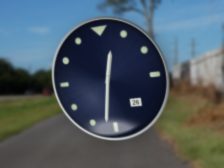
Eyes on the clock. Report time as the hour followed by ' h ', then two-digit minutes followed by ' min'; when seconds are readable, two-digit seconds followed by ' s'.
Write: 12 h 32 min
